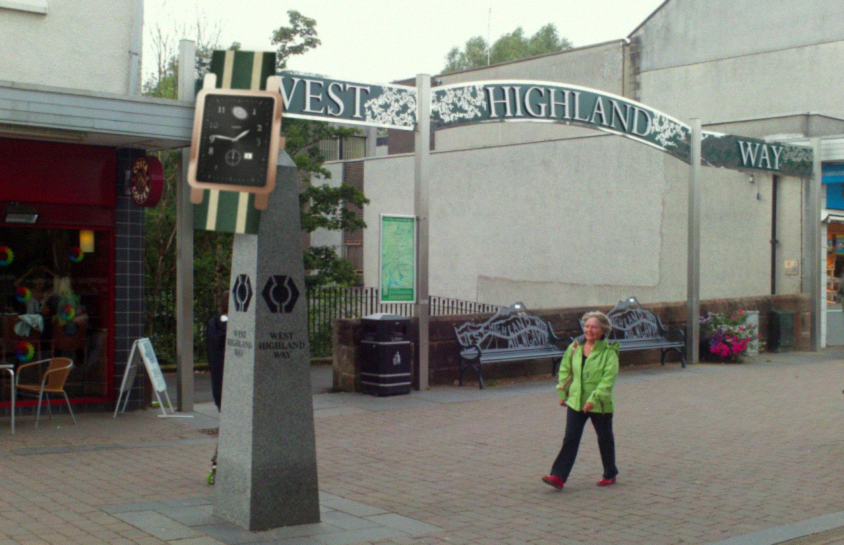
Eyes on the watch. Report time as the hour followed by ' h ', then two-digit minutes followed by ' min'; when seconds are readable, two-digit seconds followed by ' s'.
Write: 1 h 46 min
